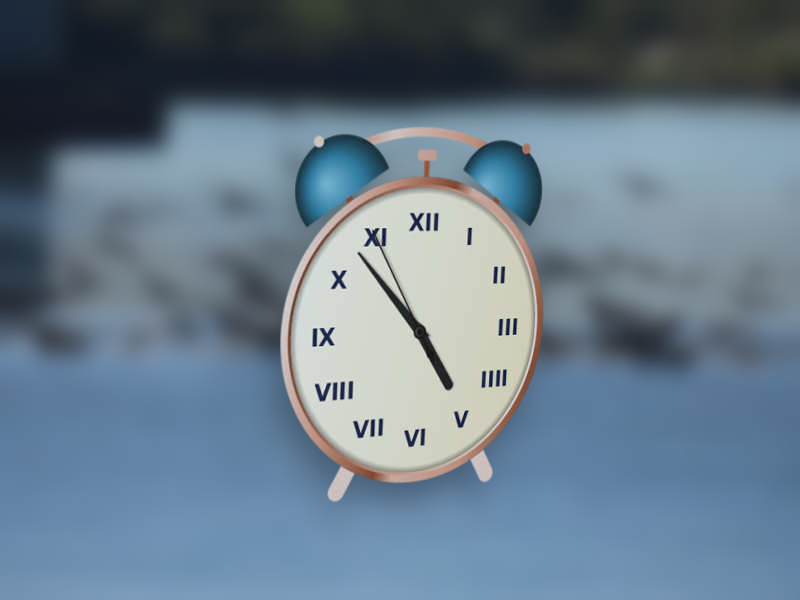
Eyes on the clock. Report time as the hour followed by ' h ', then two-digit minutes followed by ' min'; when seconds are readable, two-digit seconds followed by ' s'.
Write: 4 h 52 min 55 s
